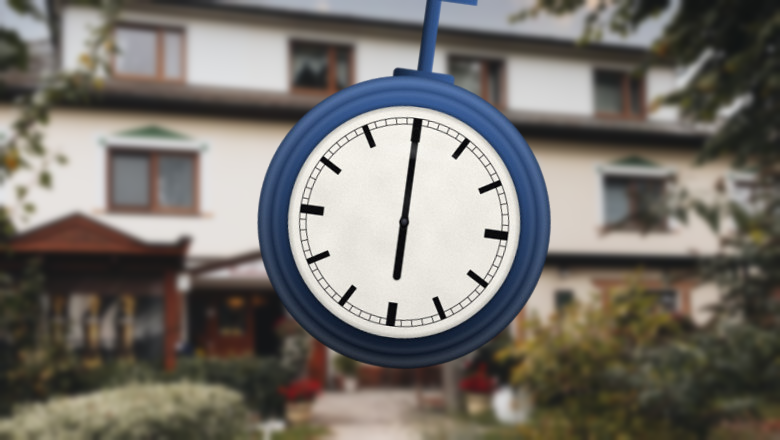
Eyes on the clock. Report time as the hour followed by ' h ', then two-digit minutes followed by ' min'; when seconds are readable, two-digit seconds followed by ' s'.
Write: 6 h 00 min
